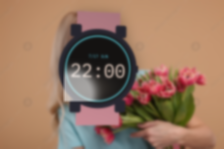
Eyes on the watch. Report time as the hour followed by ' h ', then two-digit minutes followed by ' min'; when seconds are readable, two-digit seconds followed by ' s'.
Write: 22 h 00 min
